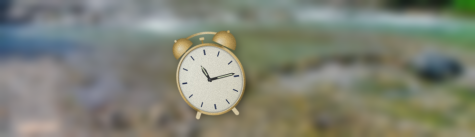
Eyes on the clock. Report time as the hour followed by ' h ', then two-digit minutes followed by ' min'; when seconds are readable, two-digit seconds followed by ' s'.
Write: 11 h 14 min
